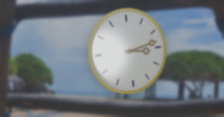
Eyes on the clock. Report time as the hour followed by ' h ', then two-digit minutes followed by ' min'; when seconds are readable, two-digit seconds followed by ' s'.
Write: 3 h 13 min
